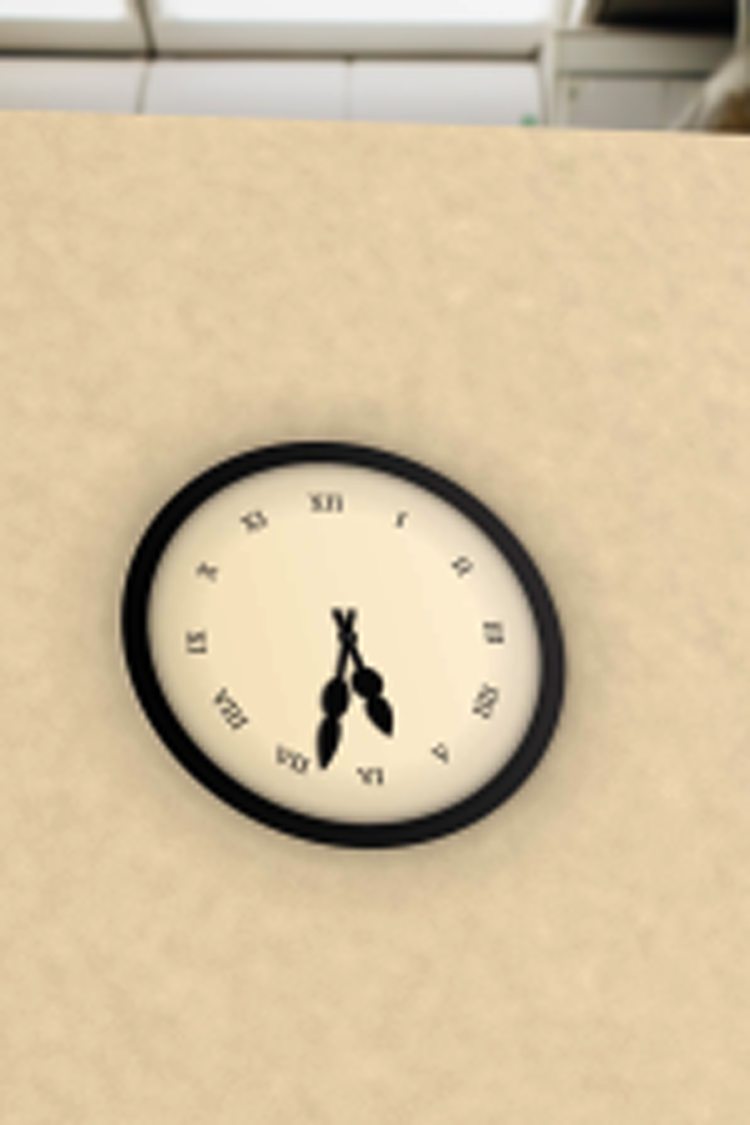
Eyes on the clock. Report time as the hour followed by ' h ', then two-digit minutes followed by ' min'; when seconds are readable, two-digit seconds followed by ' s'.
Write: 5 h 33 min
